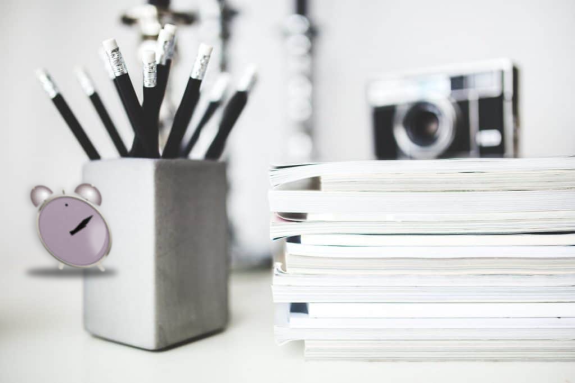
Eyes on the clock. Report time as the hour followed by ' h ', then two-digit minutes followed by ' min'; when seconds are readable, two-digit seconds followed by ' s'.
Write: 2 h 09 min
